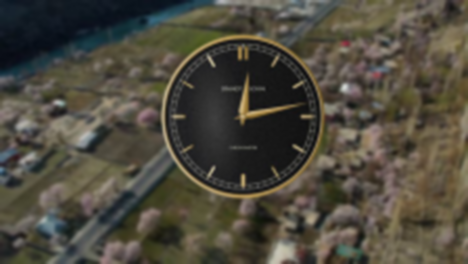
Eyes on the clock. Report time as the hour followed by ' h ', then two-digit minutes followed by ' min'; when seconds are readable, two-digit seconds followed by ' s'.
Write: 12 h 13 min
